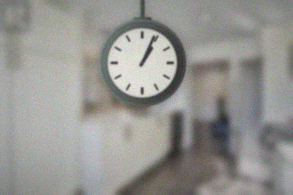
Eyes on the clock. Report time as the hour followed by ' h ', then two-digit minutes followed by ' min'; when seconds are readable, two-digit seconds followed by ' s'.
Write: 1 h 04 min
